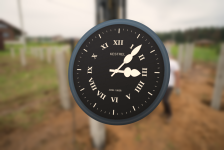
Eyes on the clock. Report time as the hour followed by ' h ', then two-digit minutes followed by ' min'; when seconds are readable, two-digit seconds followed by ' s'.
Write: 3 h 07 min
